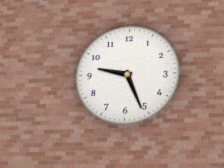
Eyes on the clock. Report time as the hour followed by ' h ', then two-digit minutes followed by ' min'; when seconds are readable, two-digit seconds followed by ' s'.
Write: 9 h 26 min
